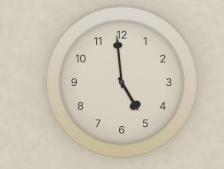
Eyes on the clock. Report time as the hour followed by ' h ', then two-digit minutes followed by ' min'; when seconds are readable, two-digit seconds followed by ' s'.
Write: 4 h 59 min
